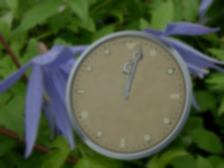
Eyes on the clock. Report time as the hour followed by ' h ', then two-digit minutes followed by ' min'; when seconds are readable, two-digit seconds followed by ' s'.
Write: 12 h 02 min
